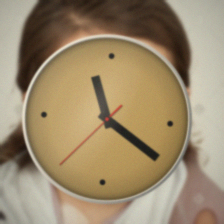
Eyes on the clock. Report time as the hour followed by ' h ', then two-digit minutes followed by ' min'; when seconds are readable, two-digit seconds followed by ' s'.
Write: 11 h 20 min 37 s
